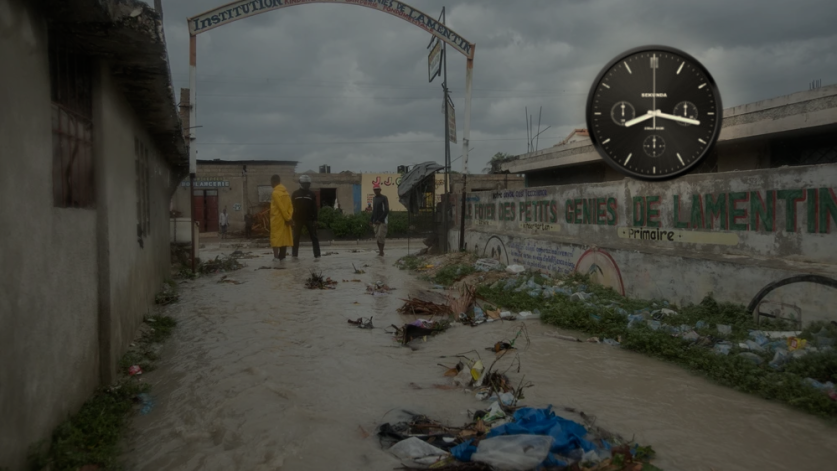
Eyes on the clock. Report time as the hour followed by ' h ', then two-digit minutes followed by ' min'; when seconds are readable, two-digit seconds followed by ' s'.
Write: 8 h 17 min
